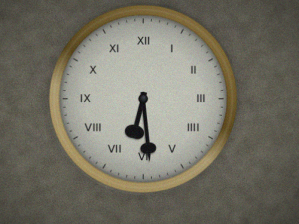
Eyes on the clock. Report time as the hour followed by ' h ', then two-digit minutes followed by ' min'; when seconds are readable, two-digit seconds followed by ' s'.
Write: 6 h 29 min
